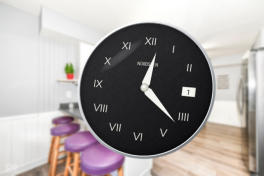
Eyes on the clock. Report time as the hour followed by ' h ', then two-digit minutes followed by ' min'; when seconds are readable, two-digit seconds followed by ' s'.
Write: 12 h 22 min
